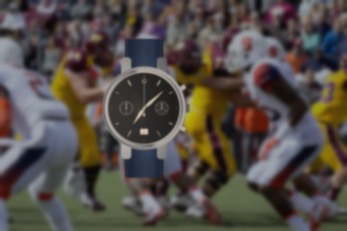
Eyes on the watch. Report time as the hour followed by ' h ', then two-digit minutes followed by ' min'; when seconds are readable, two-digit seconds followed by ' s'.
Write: 7 h 08 min
